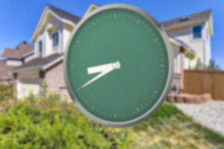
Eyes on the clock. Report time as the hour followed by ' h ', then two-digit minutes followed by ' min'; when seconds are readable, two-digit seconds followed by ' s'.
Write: 8 h 40 min
